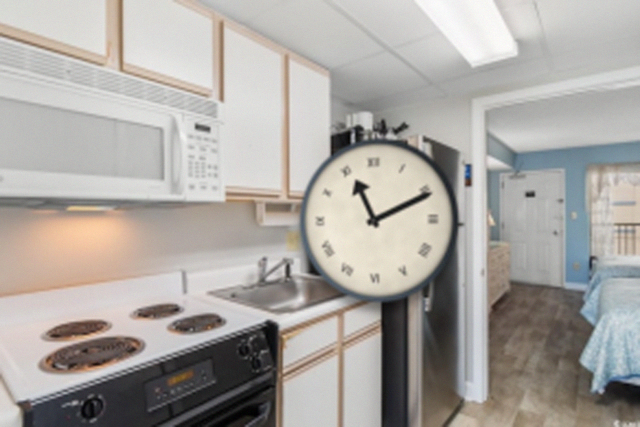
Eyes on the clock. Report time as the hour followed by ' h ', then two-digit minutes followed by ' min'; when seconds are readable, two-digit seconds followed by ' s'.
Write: 11 h 11 min
